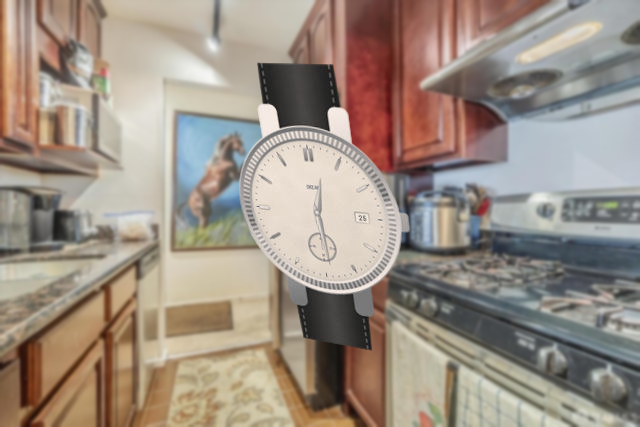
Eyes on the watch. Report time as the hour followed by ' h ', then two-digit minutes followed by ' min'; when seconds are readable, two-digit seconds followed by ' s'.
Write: 12 h 29 min
